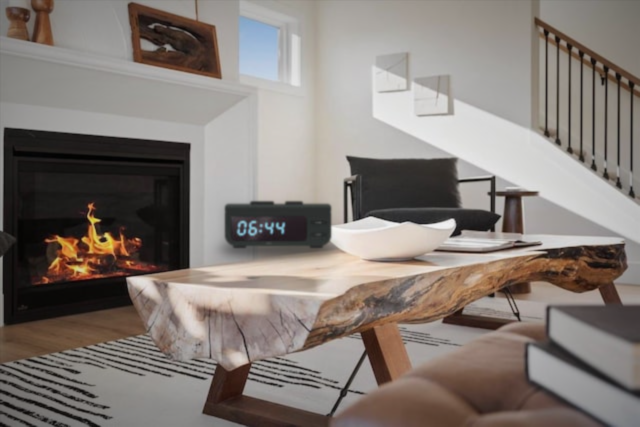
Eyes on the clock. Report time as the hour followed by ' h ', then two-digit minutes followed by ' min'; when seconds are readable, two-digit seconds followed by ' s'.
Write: 6 h 44 min
